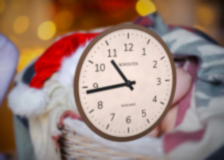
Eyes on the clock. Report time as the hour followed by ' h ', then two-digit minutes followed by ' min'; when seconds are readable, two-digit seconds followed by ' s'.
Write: 10 h 44 min
